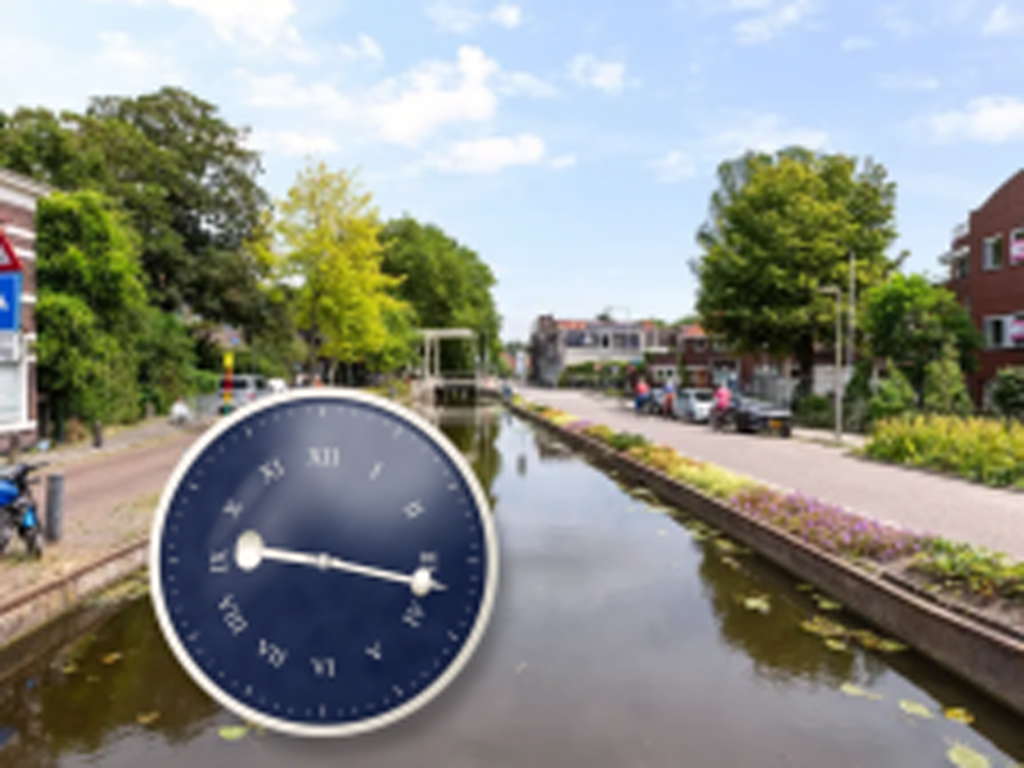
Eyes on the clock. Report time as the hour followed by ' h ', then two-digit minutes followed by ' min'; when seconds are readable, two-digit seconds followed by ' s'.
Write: 9 h 17 min
